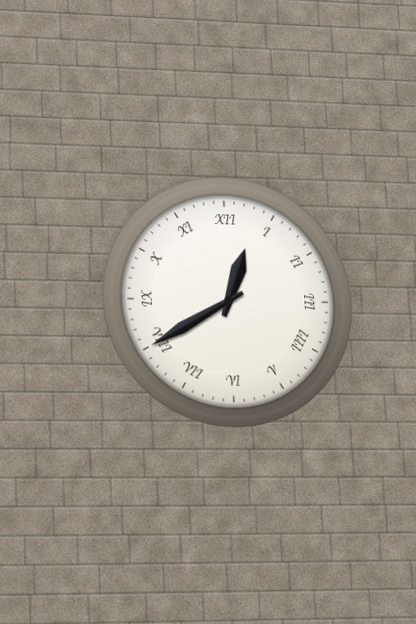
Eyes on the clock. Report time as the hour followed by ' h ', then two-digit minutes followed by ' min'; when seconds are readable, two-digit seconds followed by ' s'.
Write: 12 h 40 min
